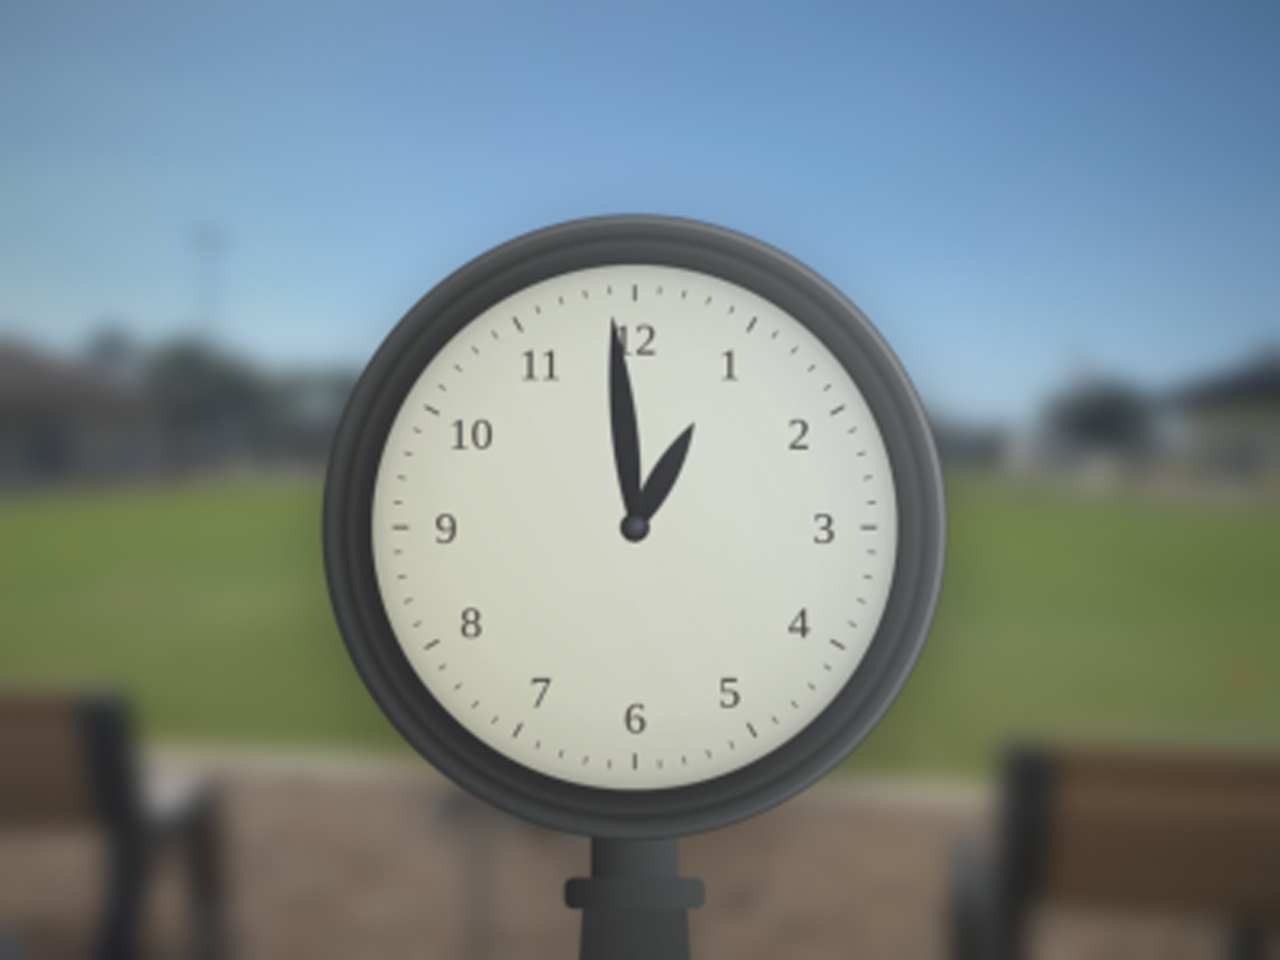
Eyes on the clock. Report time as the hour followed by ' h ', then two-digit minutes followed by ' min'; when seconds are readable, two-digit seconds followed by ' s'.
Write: 12 h 59 min
